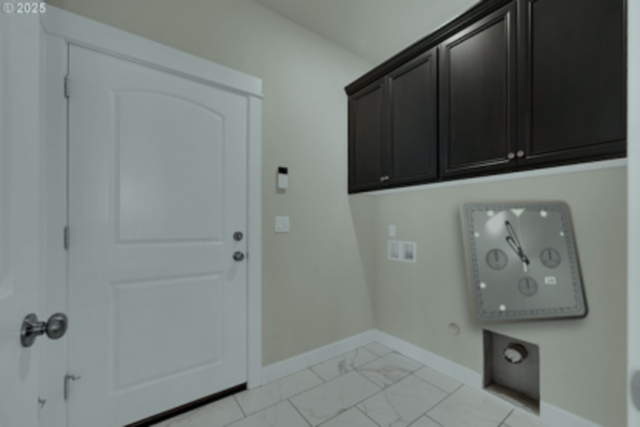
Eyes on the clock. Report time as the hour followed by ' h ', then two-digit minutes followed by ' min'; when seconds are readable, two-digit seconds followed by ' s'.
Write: 10 h 57 min
